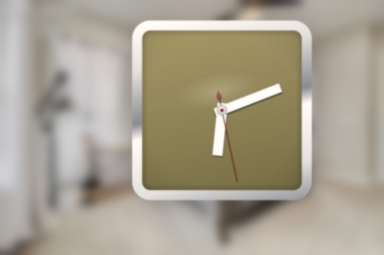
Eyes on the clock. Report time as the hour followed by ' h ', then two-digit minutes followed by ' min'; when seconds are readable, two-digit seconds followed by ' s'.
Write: 6 h 11 min 28 s
